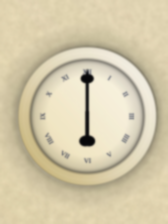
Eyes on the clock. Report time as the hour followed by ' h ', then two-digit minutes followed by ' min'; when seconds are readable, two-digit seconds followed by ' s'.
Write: 6 h 00 min
